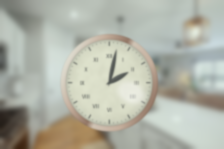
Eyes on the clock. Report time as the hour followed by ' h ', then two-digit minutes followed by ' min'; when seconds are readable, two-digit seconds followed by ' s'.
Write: 2 h 02 min
